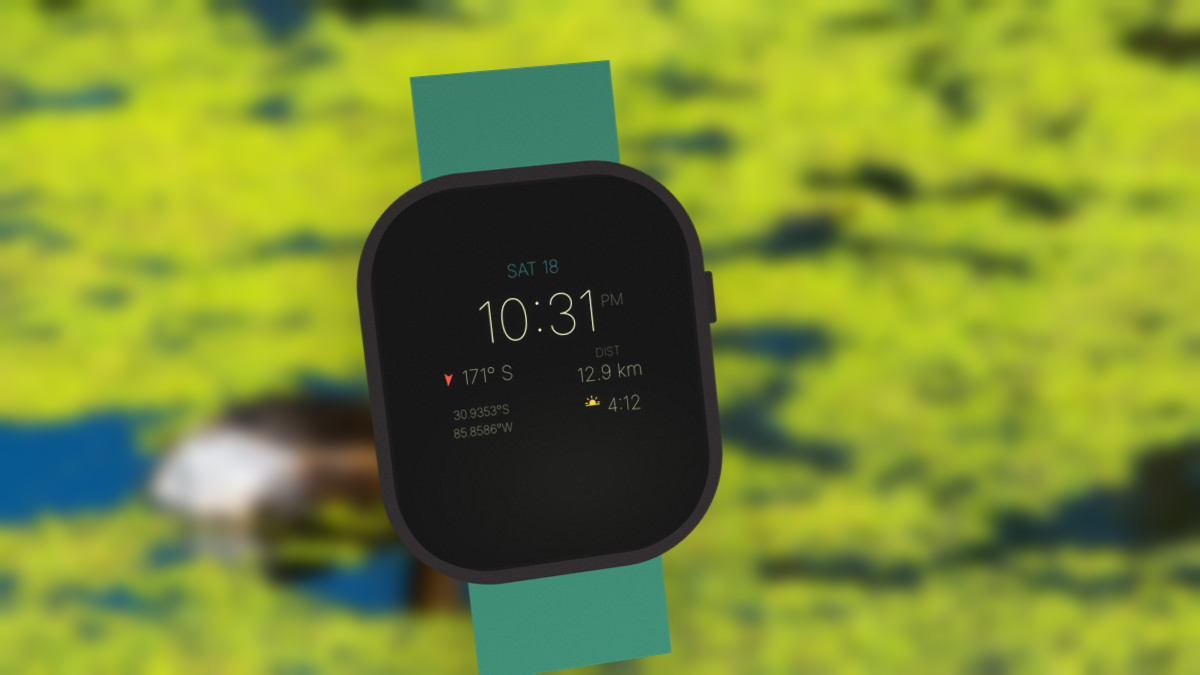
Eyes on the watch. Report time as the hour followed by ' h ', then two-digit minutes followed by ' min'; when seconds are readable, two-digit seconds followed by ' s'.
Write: 10 h 31 min
